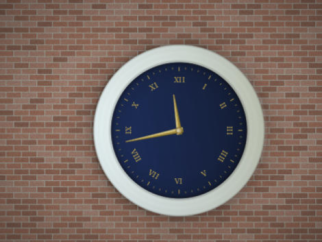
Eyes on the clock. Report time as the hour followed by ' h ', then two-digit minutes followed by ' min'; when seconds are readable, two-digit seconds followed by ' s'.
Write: 11 h 43 min
